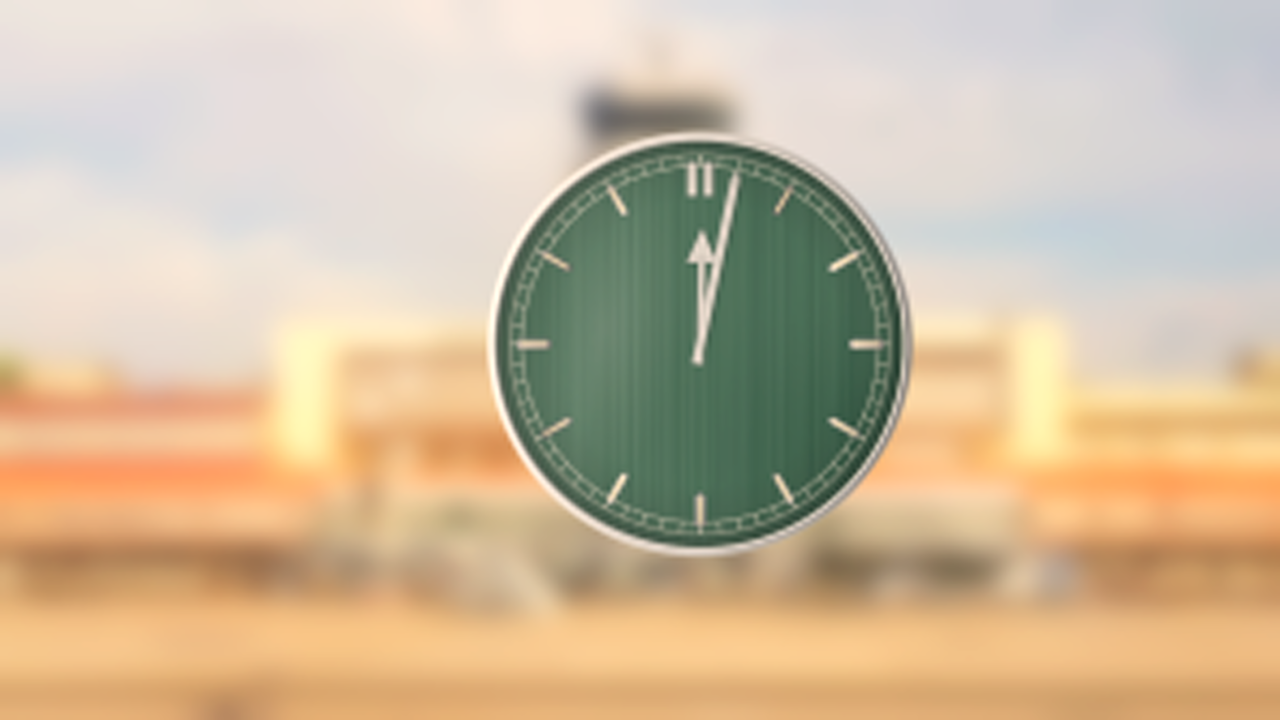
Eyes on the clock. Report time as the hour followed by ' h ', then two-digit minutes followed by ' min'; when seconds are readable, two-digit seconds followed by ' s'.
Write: 12 h 02 min
